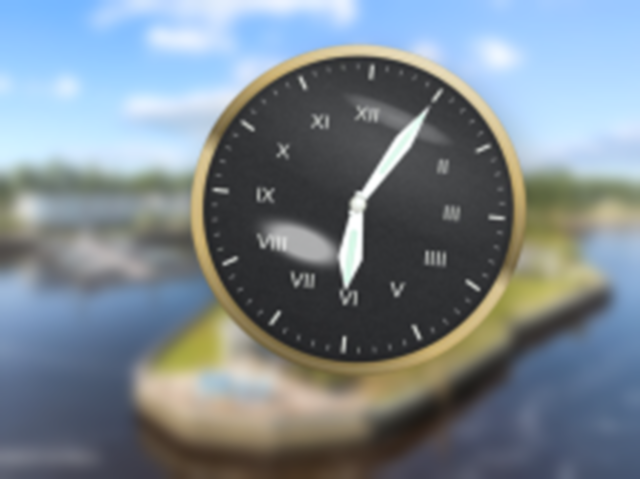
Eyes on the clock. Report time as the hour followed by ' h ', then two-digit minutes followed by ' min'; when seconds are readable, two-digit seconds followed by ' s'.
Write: 6 h 05 min
